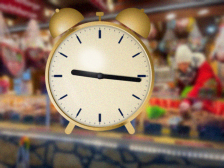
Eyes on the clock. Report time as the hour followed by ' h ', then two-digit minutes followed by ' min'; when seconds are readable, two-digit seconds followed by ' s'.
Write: 9 h 16 min
